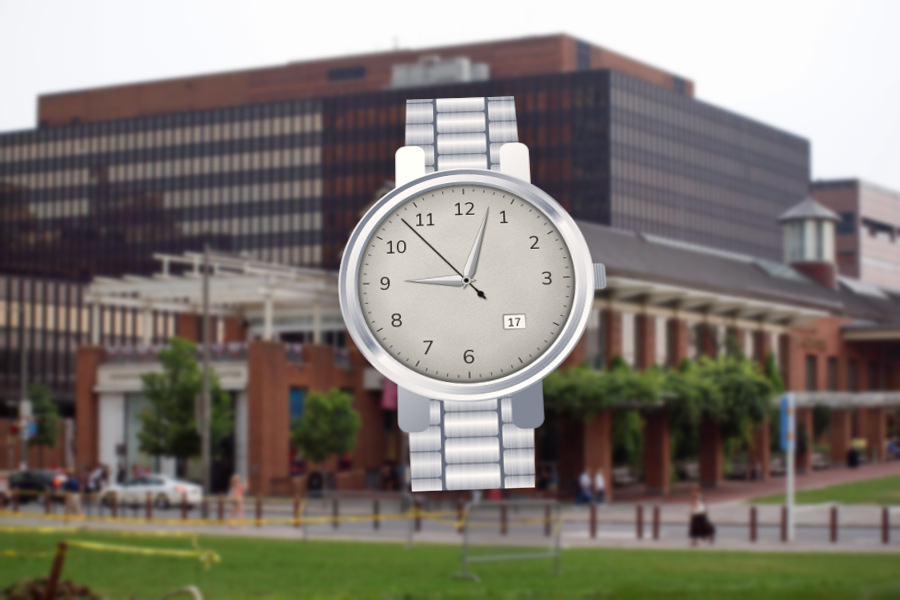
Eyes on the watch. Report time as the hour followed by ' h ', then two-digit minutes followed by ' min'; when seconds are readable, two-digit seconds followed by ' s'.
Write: 9 h 02 min 53 s
